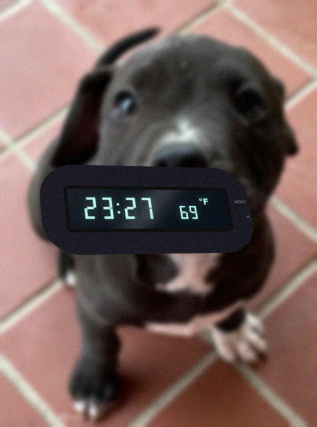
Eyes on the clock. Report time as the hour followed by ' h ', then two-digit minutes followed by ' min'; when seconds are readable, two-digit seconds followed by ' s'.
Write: 23 h 27 min
